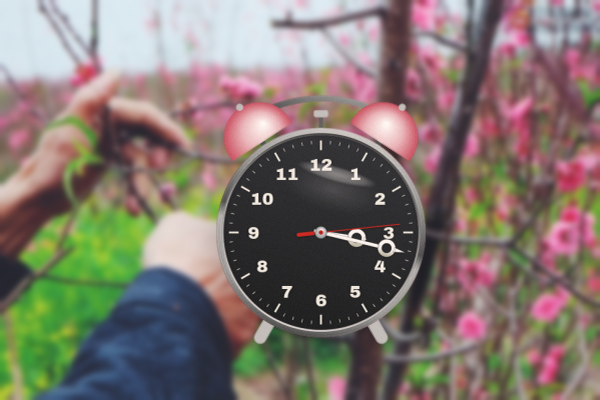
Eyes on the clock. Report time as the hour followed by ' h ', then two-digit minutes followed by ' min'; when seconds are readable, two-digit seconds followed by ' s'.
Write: 3 h 17 min 14 s
